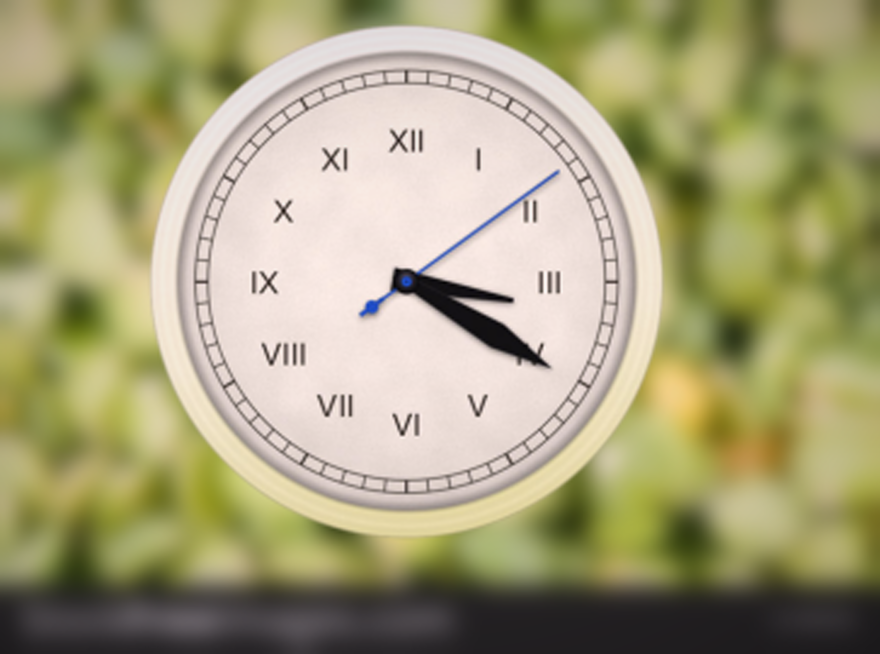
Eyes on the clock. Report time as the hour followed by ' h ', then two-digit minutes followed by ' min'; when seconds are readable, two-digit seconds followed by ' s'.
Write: 3 h 20 min 09 s
